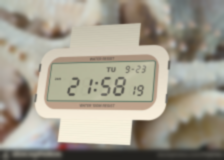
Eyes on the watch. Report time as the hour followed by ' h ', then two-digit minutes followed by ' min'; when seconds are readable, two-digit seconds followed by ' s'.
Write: 21 h 58 min 19 s
